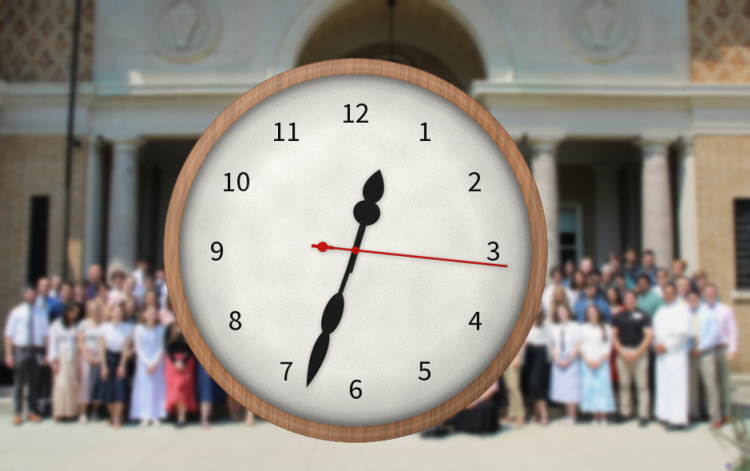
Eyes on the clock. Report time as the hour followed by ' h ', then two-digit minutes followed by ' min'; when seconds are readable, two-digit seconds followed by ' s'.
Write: 12 h 33 min 16 s
